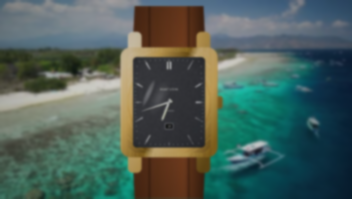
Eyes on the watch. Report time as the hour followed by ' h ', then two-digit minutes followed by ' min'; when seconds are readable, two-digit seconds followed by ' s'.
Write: 6 h 42 min
